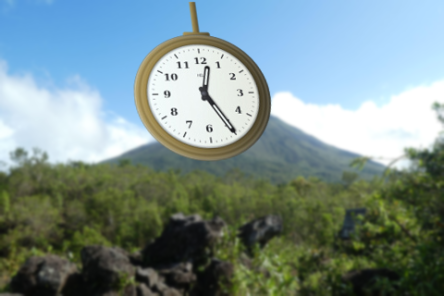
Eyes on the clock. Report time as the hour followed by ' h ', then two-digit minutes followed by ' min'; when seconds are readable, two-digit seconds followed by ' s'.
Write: 12 h 25 min
